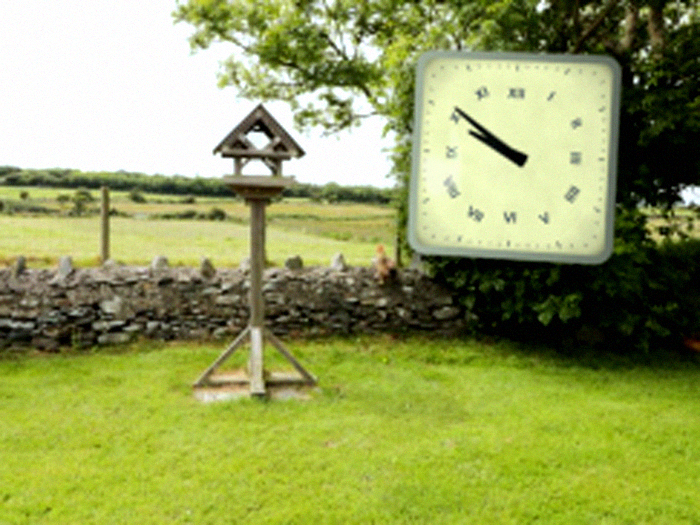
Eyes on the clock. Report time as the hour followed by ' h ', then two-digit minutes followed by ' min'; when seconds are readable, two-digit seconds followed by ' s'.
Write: 9 h 51 min
